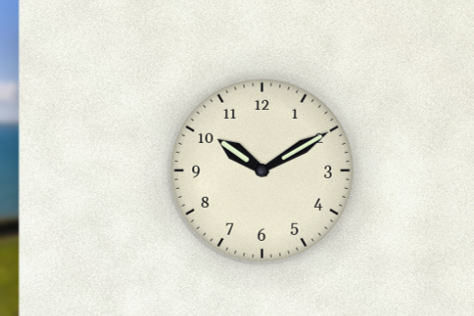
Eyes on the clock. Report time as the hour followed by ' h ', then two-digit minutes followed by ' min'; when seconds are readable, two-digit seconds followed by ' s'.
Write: 10 h 10 min
